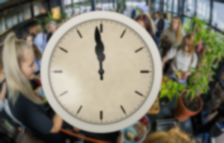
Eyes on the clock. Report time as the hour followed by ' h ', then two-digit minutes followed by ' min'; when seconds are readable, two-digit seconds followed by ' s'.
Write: 11 h 59 min
